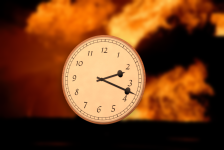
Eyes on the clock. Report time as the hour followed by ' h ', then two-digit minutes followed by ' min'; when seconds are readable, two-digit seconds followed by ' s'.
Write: 2 h 18 min
